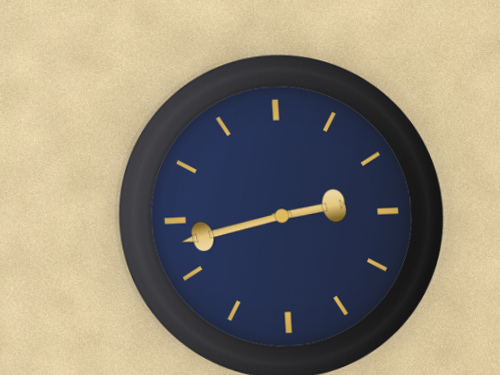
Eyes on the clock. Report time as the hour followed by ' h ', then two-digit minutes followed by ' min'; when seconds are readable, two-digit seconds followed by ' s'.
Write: 2 h 43 min
